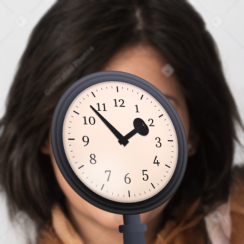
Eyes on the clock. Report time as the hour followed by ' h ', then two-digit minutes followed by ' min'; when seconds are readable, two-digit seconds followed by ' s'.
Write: 1 h 53 min
